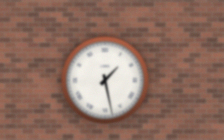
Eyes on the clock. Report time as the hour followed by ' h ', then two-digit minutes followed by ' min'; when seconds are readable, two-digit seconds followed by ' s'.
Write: 1 h 28 min
